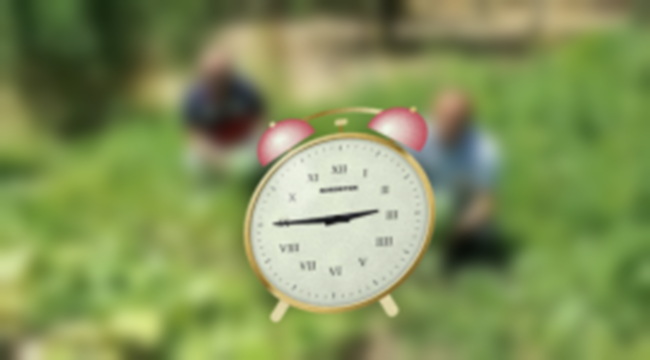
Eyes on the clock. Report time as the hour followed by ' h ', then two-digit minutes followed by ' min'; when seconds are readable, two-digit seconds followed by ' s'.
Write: 2 h 45 min
